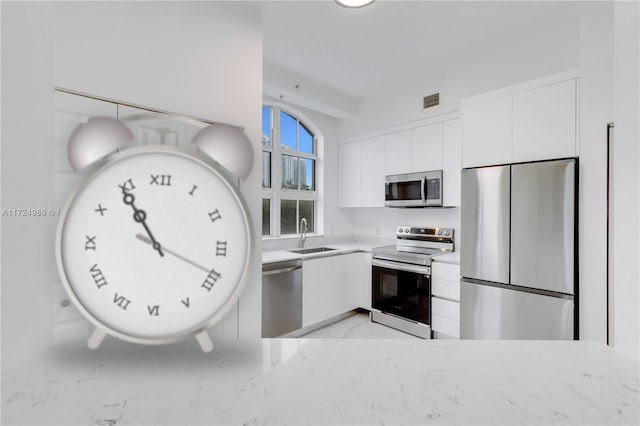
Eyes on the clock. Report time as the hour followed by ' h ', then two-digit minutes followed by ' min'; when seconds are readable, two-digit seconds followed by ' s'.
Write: 10 h 54 min 19 s
